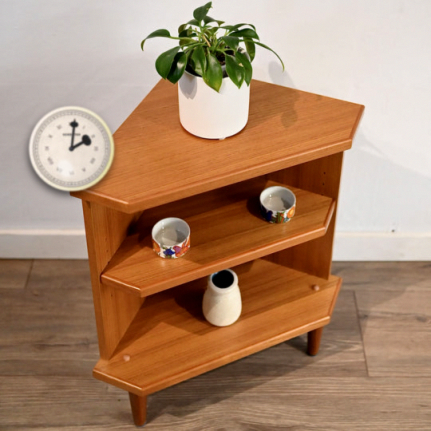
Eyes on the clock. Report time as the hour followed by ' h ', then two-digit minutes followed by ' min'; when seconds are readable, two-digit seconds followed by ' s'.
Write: 2 h 01 min
